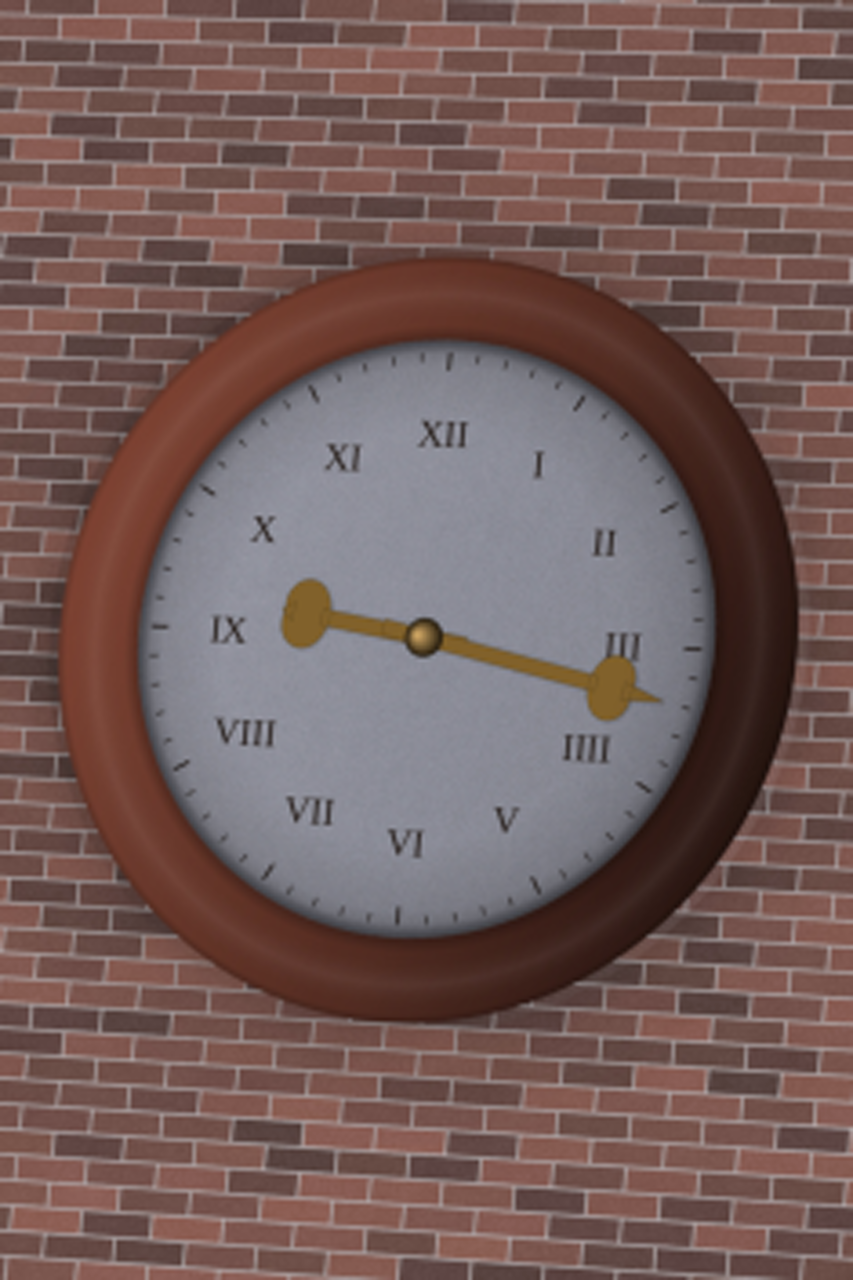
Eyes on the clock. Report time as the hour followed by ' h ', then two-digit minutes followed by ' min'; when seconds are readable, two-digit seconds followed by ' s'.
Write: 9 h 17 min
